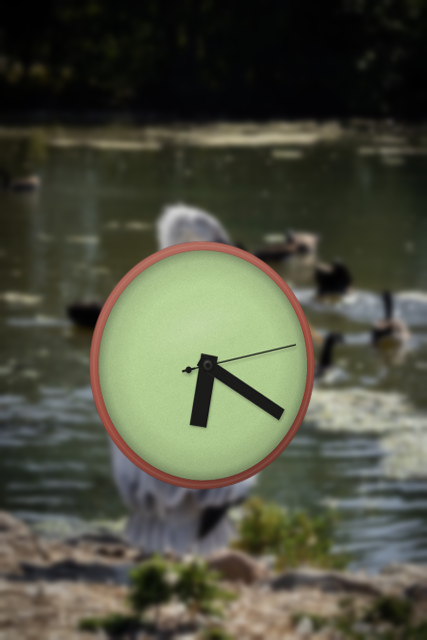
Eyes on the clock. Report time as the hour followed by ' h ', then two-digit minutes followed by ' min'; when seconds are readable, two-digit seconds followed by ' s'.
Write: 6 h 20 min 13 s
